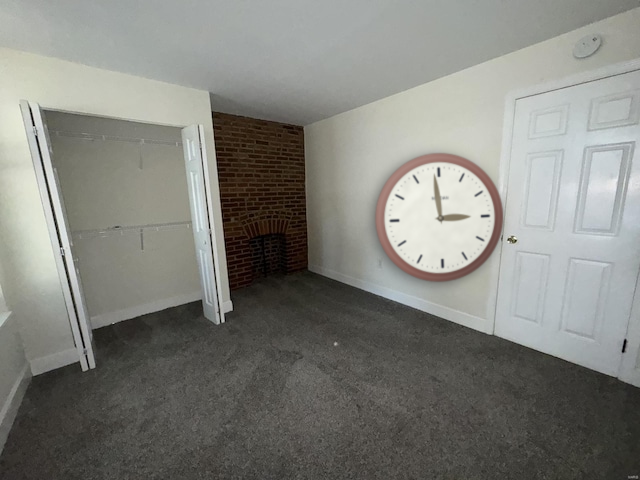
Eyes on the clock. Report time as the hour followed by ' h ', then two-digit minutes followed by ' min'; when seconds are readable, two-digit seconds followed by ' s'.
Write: 2 h 59 min
